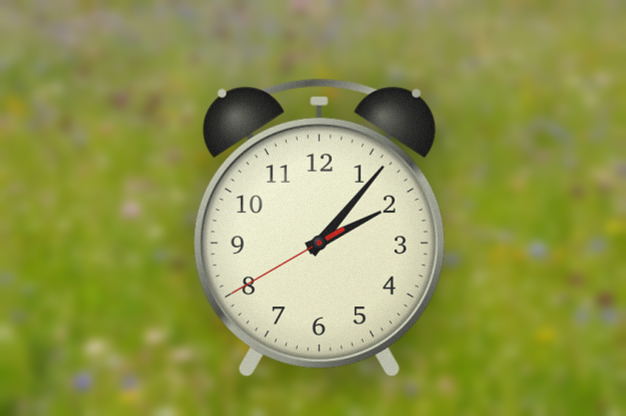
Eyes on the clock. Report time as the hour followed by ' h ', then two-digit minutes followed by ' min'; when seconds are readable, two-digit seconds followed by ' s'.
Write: 2 h 06 min 40 s
